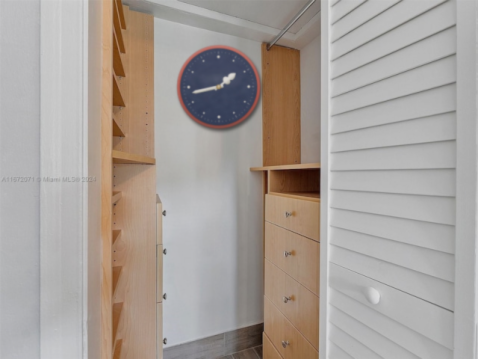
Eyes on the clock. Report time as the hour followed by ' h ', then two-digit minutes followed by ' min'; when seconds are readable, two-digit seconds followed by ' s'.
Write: 1 h 43 min
